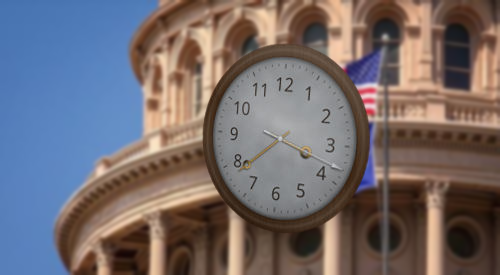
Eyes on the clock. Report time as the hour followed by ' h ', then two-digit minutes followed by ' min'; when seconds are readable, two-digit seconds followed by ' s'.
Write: 3 h 38 min 18 s
